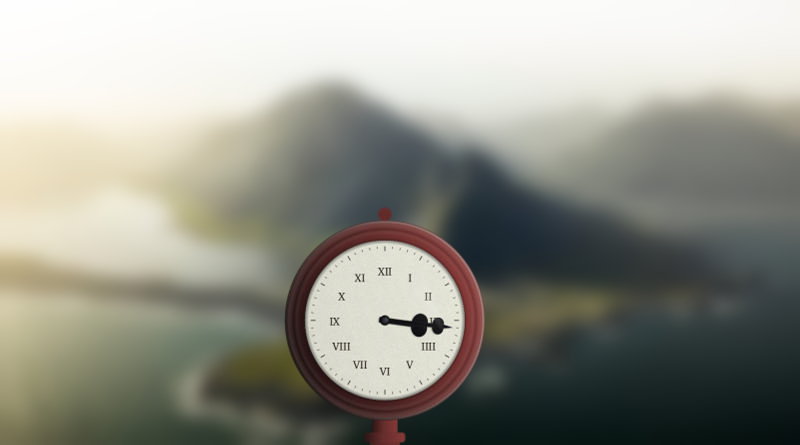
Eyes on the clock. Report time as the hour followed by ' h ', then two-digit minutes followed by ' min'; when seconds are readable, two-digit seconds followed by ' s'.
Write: 3 h 16 min
